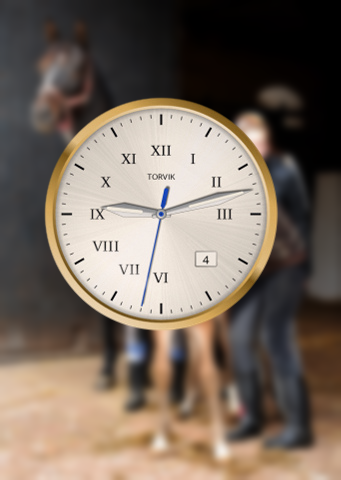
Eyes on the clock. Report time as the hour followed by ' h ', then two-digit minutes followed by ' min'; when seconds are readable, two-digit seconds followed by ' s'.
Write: 9 h 12 min 32 s
